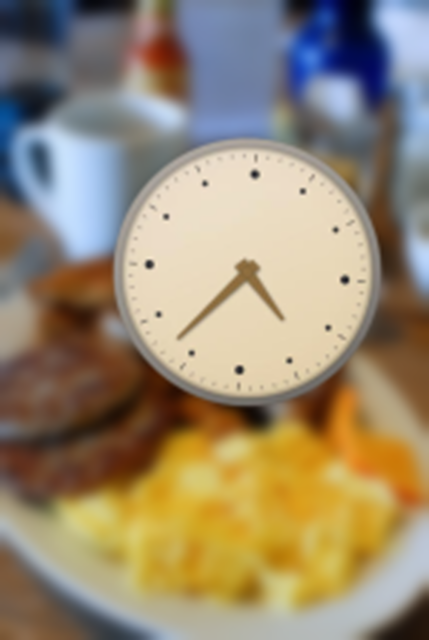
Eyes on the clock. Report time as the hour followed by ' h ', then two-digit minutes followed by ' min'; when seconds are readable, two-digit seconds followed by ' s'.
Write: 4 h 37 min
